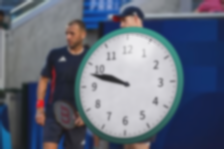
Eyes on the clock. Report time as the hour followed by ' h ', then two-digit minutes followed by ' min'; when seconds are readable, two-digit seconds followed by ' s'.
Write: 9 h 48 min
